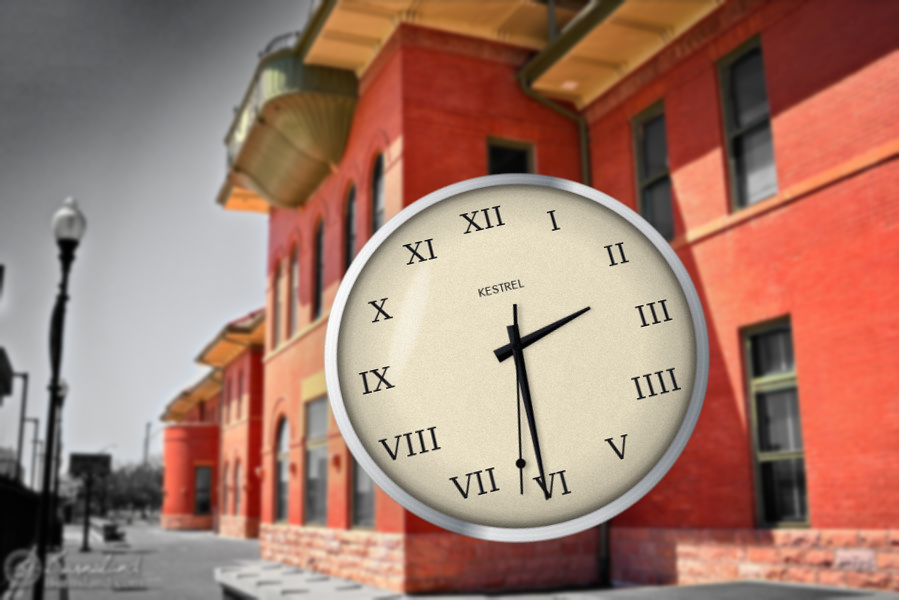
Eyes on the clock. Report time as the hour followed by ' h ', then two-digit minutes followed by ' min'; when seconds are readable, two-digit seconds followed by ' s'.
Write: 2 h 30 min 32 s
